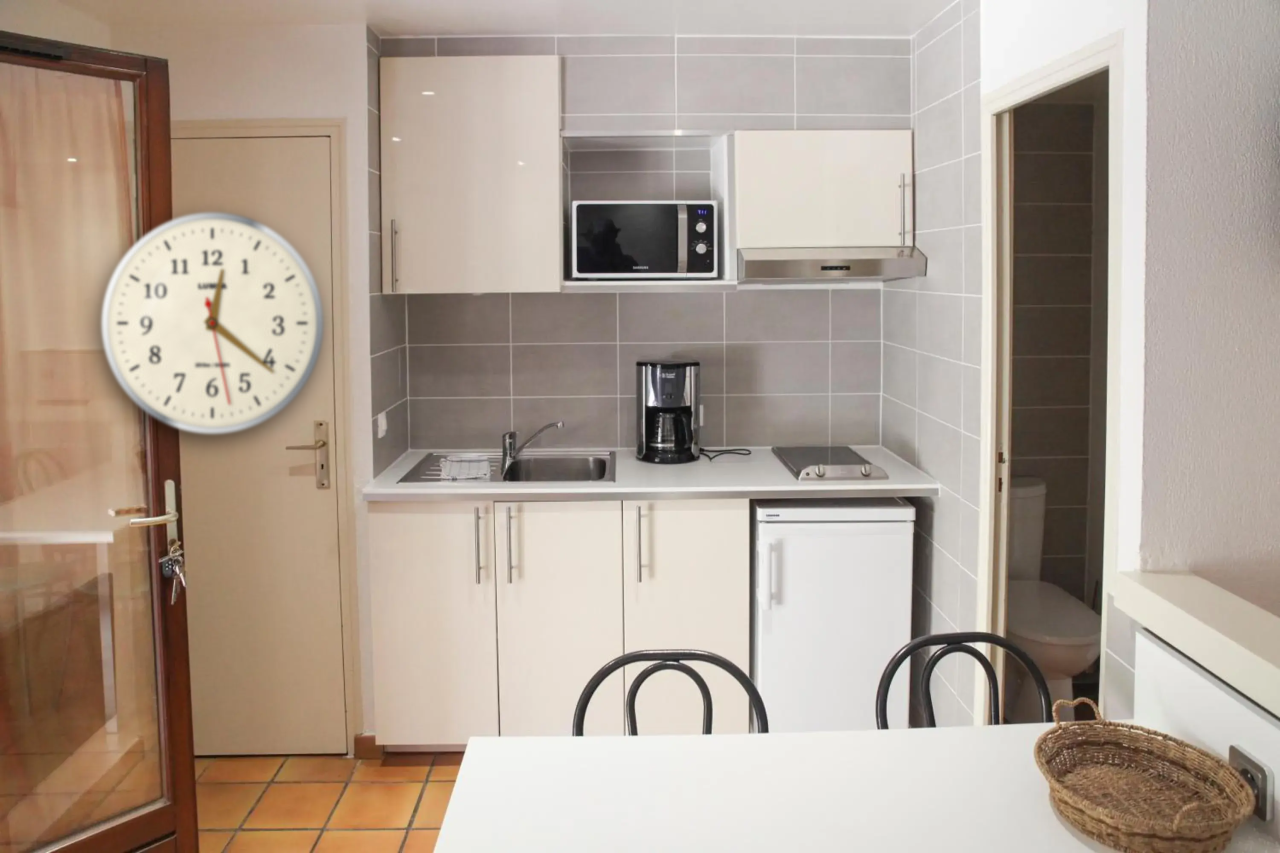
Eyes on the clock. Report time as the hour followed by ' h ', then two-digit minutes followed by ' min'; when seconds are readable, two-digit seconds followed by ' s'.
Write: 12 h 21 min 28 s
